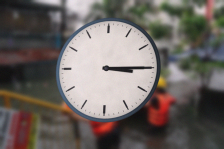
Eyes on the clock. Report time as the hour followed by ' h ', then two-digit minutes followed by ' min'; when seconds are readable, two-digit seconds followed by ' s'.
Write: 3 h 15 min
